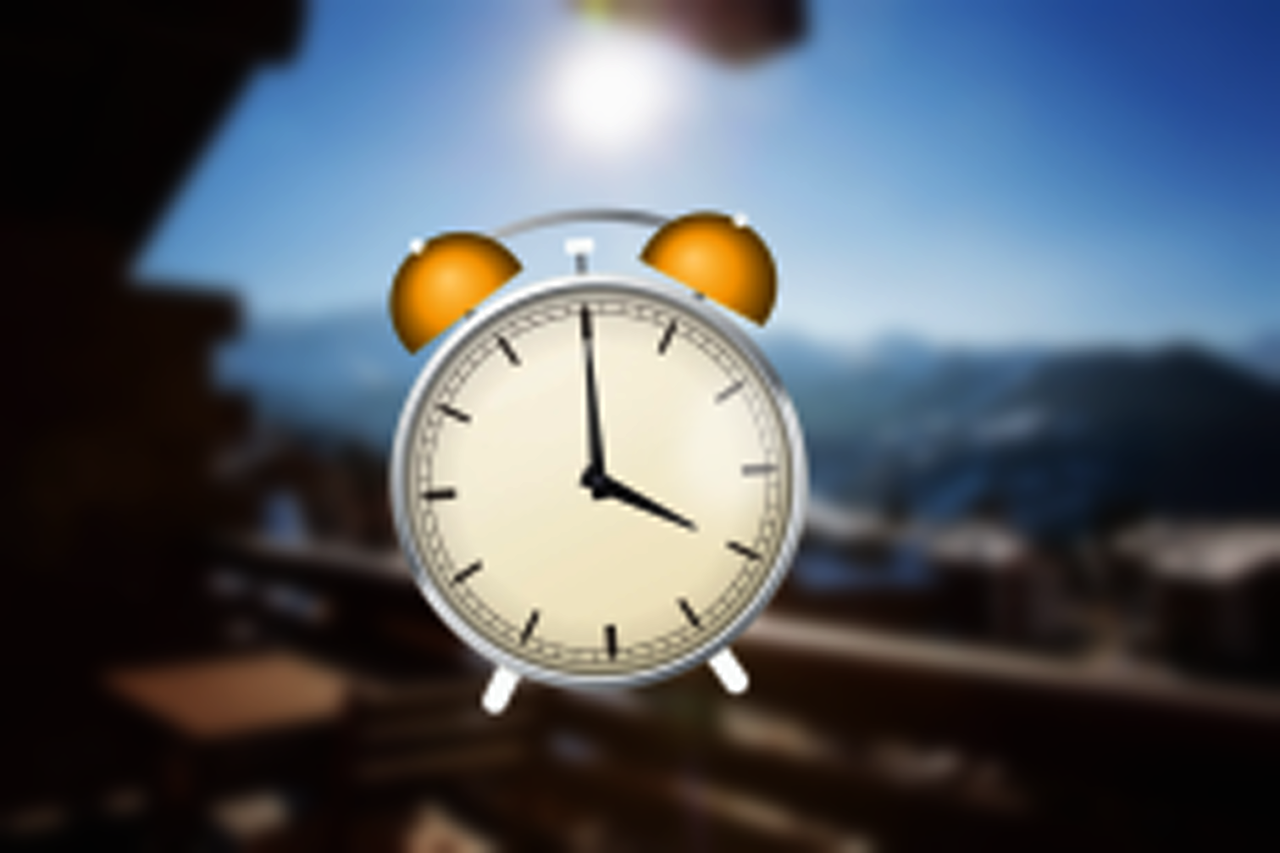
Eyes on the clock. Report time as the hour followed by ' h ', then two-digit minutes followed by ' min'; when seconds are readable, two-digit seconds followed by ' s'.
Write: 4 h 00 min
